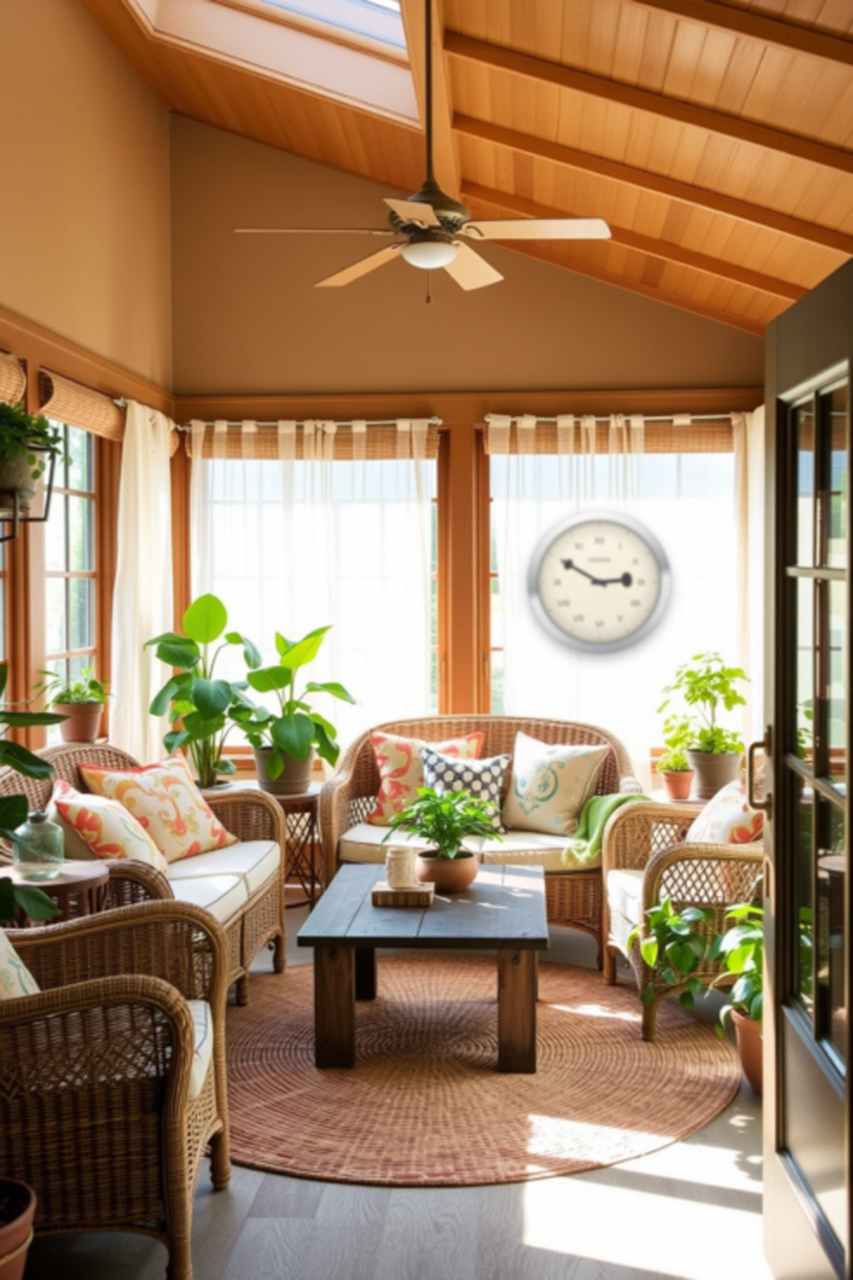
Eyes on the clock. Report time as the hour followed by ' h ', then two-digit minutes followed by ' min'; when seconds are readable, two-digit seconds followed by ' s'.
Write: 2 h 50 min
